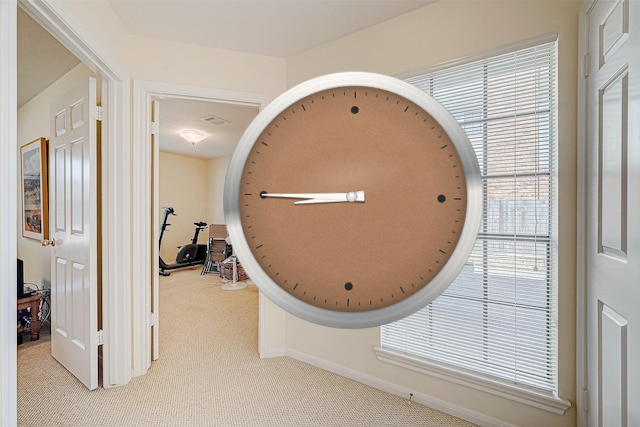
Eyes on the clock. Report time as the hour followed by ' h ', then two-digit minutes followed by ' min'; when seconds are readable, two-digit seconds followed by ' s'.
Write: 8 h 45 min
